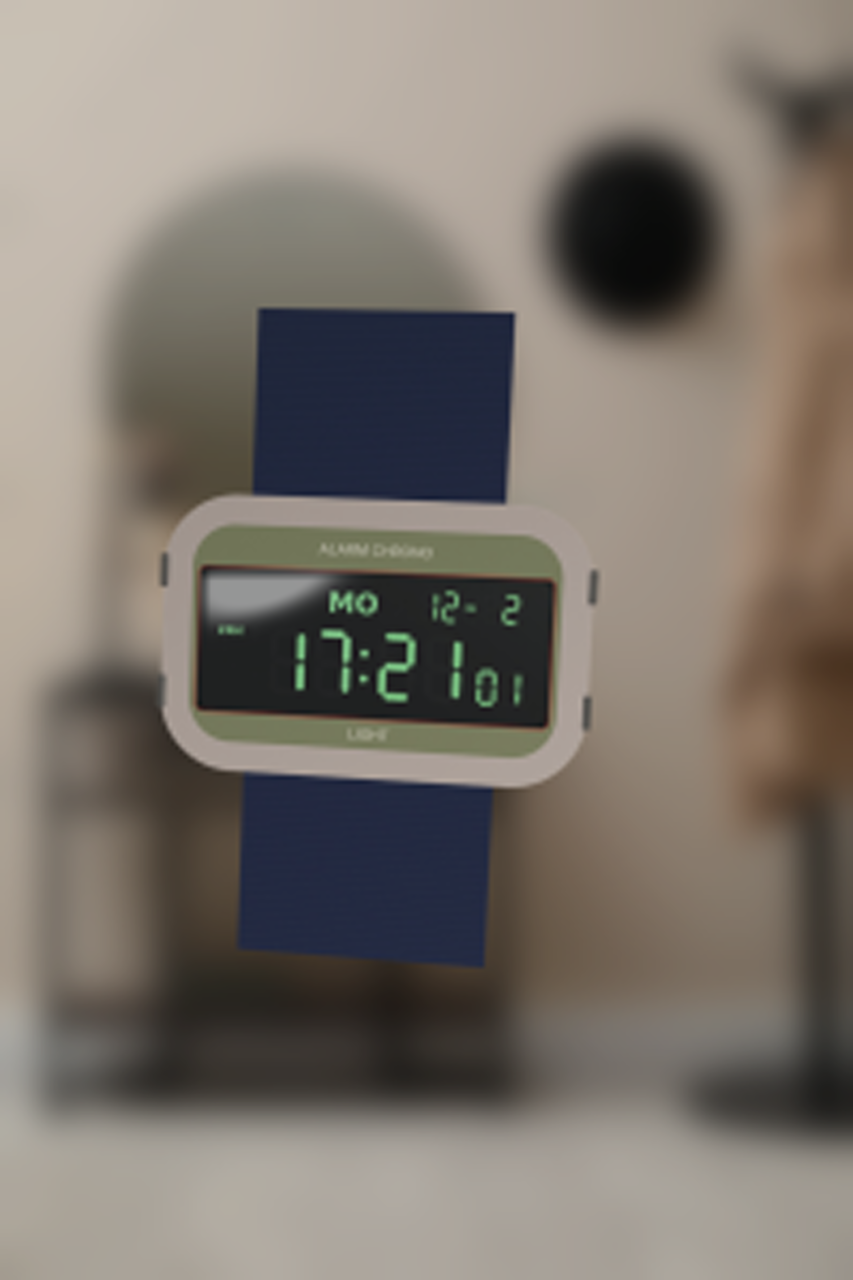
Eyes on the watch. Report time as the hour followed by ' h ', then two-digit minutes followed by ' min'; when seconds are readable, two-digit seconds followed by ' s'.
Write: 17 h 21 min 01 s
